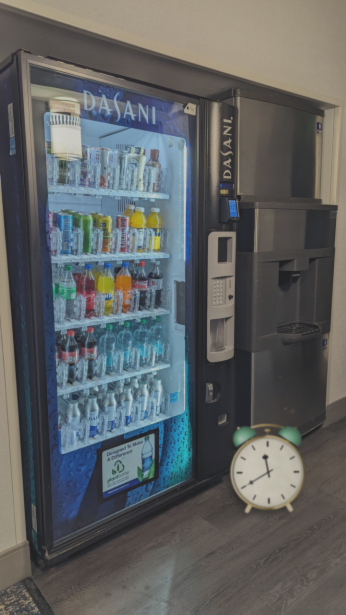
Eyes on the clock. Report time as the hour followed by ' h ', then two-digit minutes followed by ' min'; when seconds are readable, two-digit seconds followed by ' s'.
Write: 11 h 40 min
